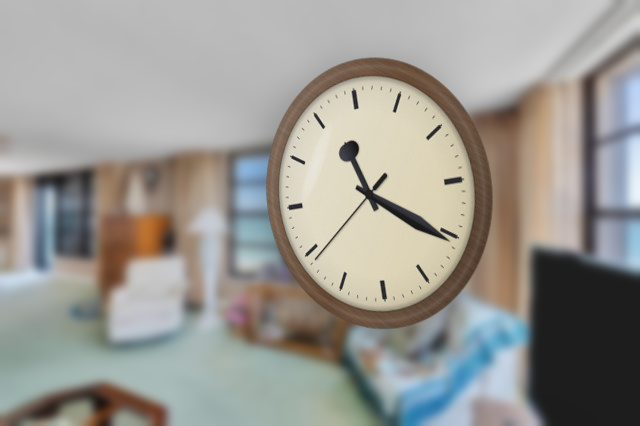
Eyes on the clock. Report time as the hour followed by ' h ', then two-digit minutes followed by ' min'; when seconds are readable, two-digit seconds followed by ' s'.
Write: 11 h 20 min 39 s
